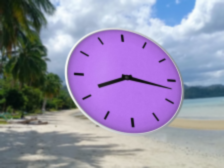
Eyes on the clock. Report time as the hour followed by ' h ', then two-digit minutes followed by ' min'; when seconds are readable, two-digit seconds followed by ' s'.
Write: 8 h 17 min
